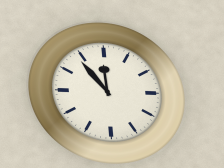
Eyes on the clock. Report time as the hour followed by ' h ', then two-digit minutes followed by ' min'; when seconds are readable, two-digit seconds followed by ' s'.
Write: 11 h 54 min
